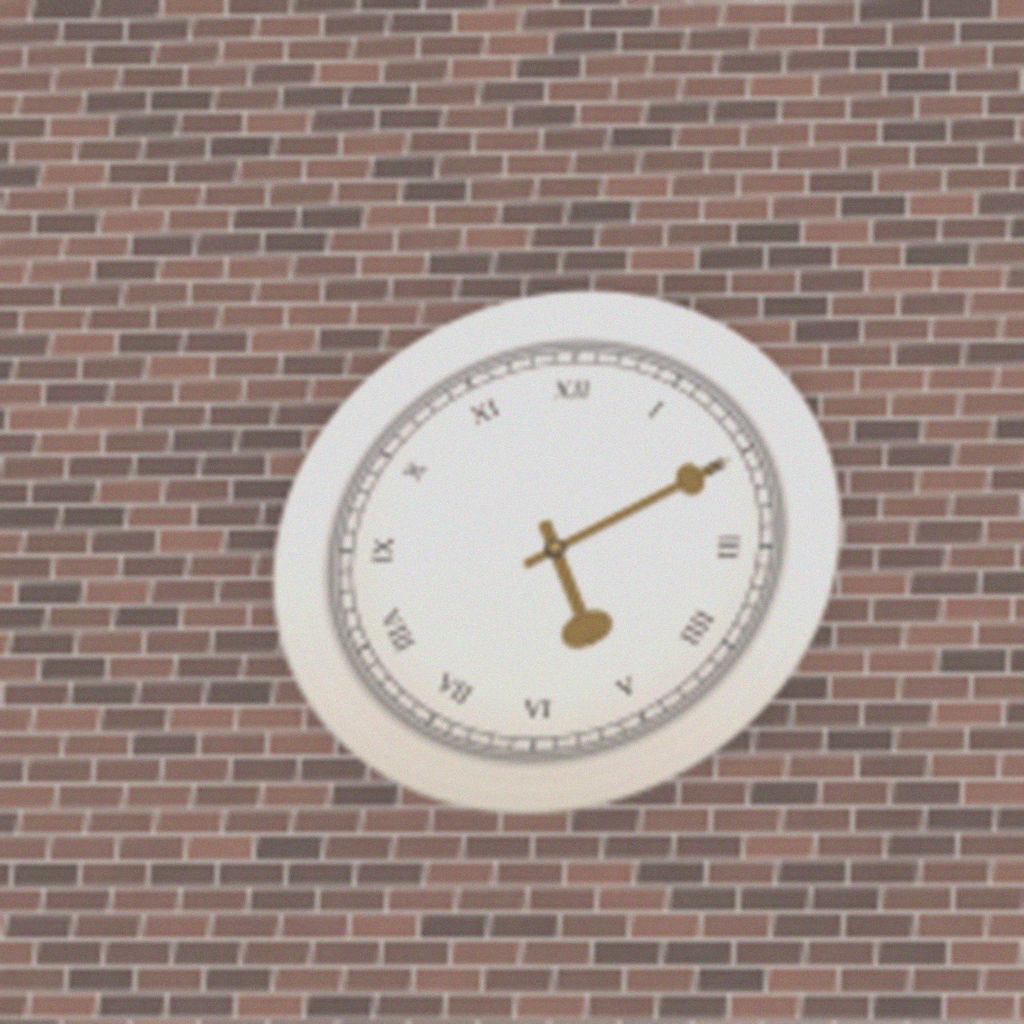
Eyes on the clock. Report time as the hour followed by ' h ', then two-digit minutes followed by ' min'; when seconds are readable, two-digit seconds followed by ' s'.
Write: 5 h 10 min
